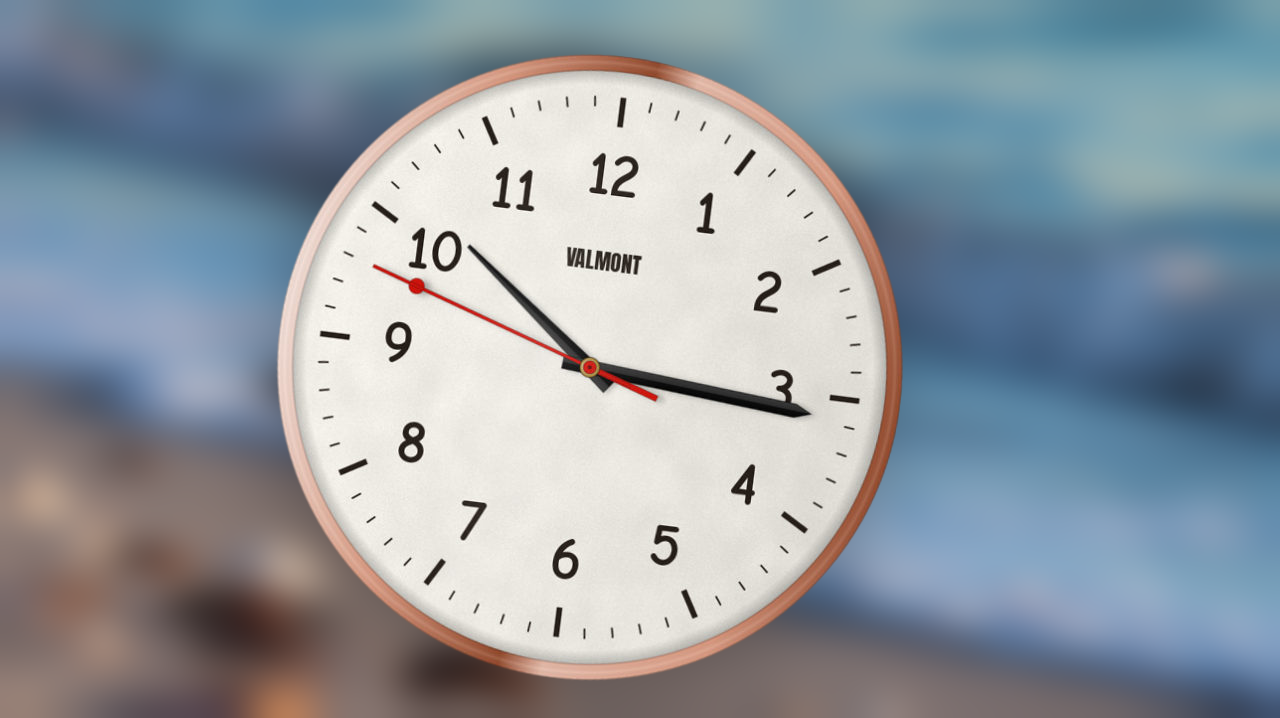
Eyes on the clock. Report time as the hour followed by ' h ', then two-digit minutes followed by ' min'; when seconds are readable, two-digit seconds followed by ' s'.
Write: 10 h 15 min 48 s
